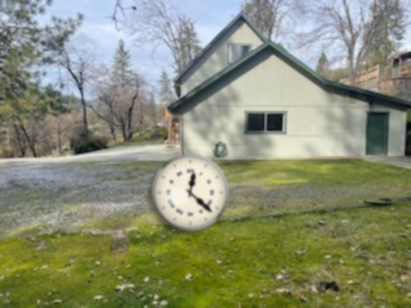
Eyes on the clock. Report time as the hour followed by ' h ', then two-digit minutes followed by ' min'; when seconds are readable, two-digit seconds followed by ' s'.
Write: 12 h 22 min
